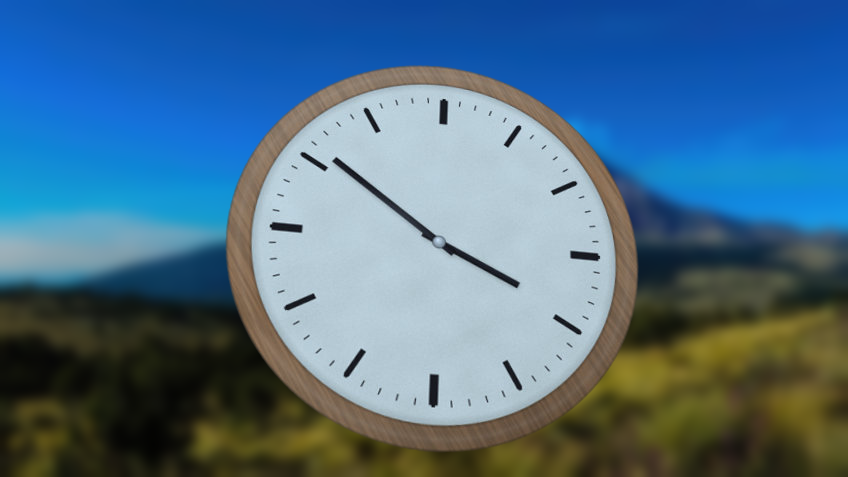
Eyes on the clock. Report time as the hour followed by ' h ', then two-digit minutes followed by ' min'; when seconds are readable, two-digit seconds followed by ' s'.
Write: 3 h 51 min
